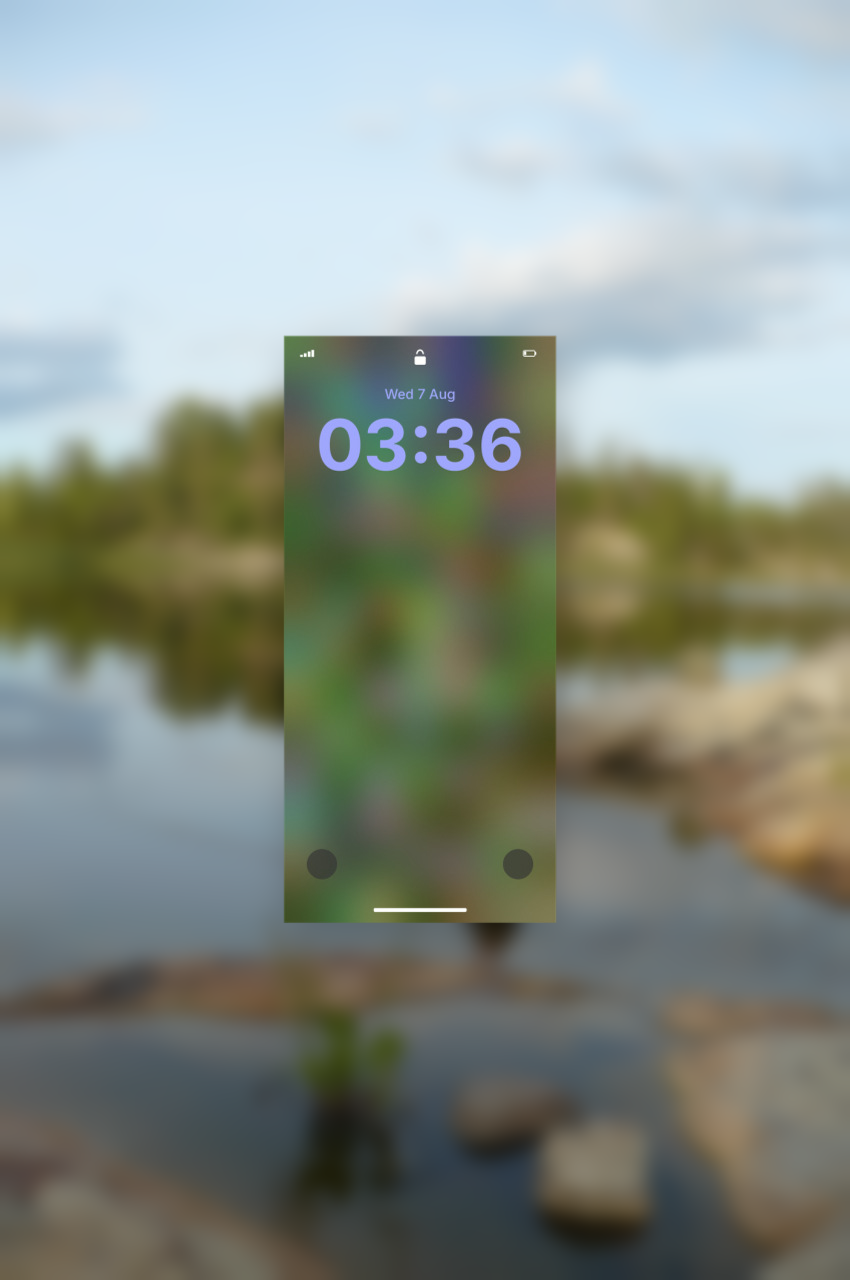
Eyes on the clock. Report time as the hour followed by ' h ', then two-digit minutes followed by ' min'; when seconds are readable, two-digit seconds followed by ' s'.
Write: 3 h 36 min
